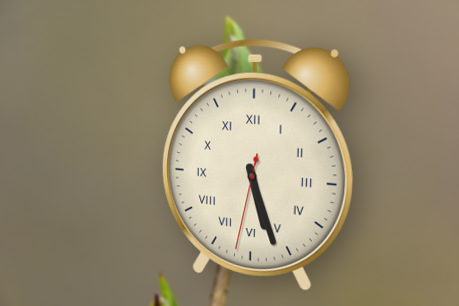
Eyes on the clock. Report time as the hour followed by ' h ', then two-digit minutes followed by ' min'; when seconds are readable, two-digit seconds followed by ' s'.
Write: 5 h 26 min 32 s
